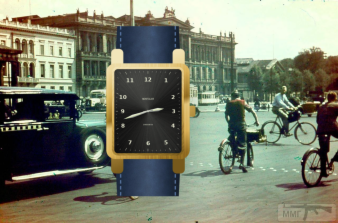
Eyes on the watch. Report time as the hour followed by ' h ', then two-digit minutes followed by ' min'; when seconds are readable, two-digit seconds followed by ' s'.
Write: 2 h 42 min
